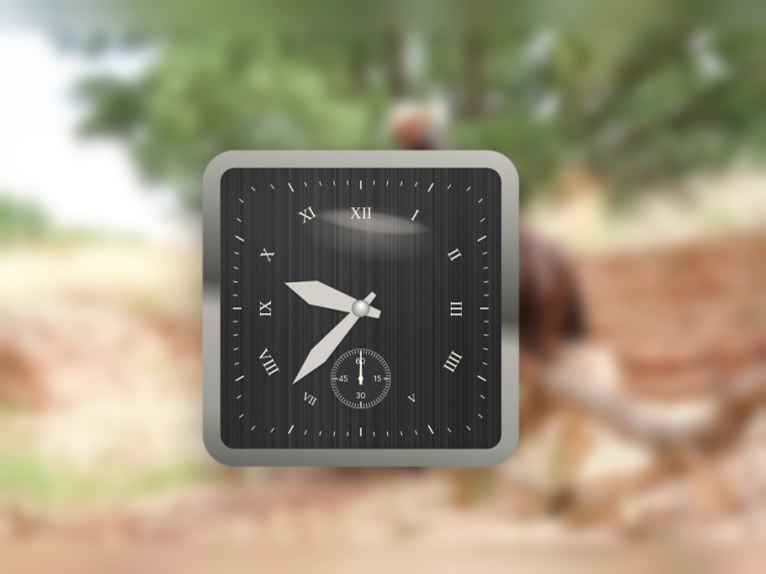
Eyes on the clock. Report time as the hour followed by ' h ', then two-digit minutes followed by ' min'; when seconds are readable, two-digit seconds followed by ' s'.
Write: 9 h 37 min
